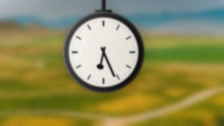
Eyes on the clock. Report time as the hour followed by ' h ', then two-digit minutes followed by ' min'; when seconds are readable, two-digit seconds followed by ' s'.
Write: 6 h 26 min
